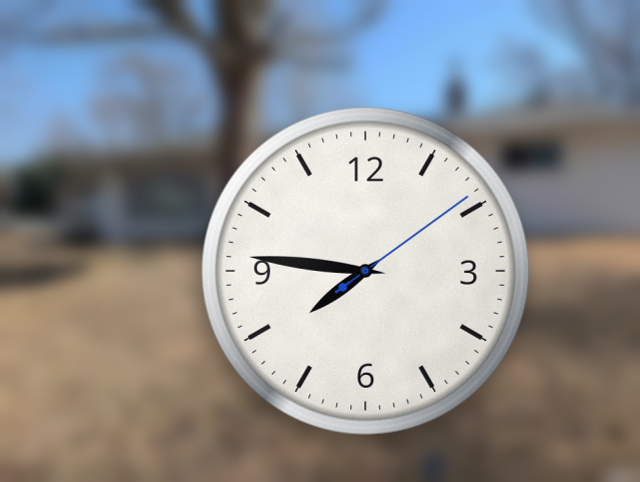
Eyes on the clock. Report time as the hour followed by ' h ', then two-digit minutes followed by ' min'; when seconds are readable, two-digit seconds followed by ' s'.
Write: 7 h 46 min 09 s
